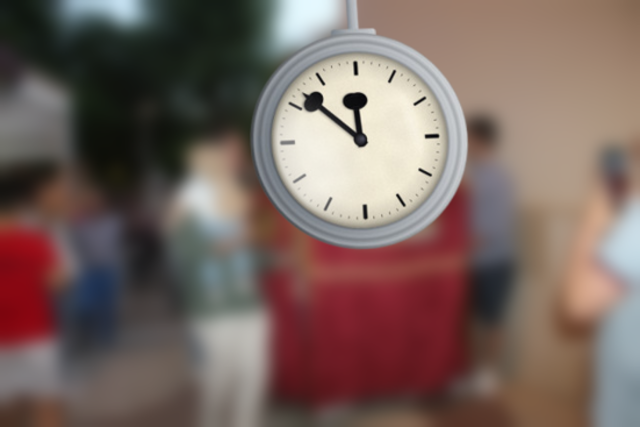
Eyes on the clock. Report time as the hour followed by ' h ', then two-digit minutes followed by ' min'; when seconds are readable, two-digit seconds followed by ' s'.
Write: 11 h 52 min
